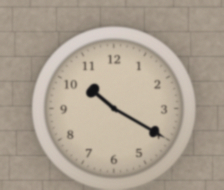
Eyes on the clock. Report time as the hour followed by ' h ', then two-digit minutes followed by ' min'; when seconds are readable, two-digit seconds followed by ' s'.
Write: 10 h 20 min
